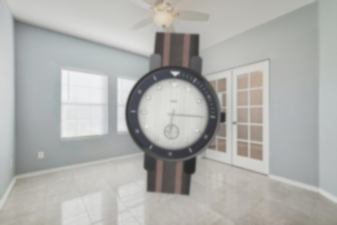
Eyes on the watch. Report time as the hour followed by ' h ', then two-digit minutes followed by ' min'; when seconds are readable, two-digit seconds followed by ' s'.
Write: 6 h 15 min
